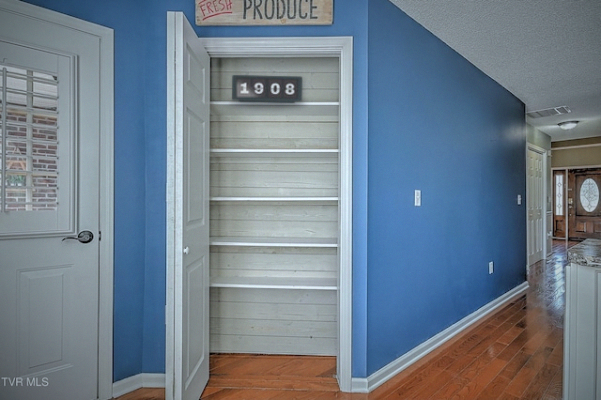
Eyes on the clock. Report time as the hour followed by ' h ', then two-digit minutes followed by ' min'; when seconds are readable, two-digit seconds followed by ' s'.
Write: 19 h 08 min
